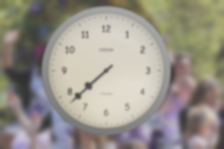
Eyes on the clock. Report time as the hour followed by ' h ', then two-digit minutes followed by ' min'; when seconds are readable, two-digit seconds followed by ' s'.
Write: 7 h 38 min
